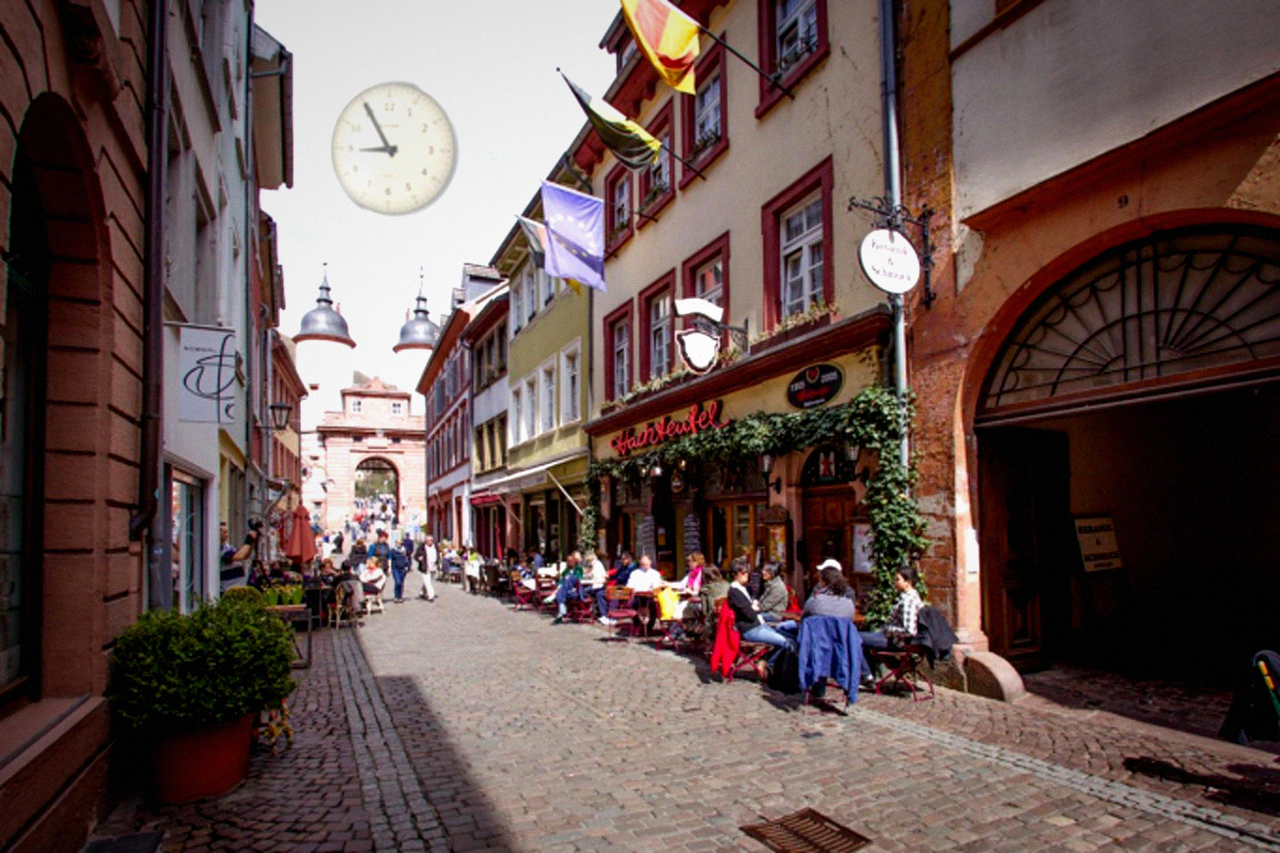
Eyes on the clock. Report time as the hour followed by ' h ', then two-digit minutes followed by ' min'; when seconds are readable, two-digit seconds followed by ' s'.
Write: 8 h 55 min
